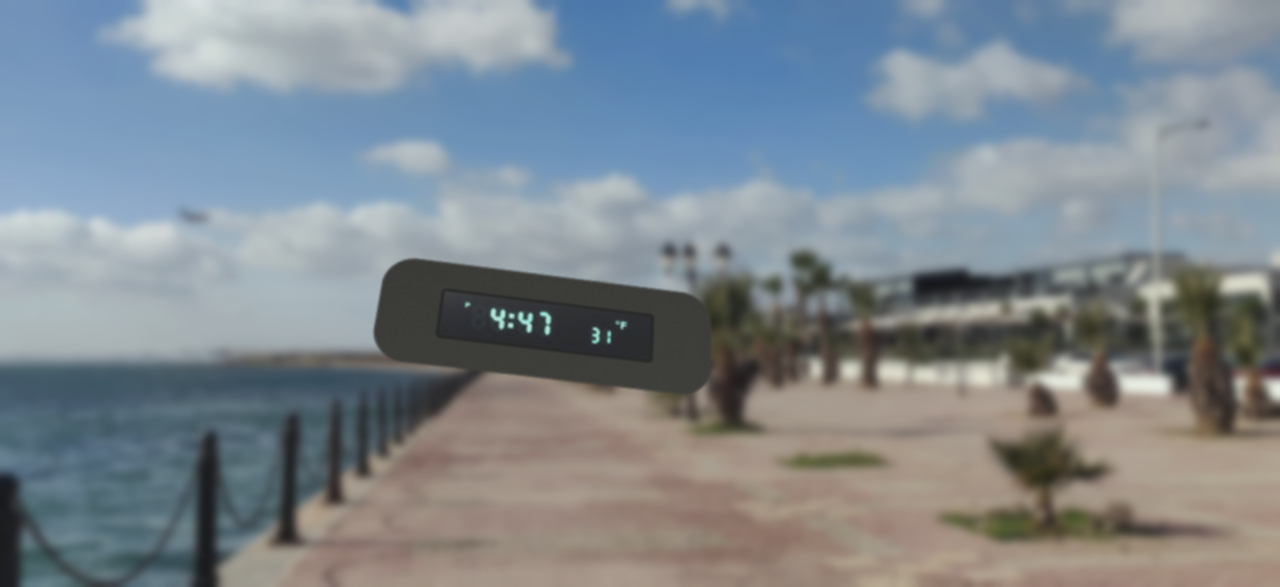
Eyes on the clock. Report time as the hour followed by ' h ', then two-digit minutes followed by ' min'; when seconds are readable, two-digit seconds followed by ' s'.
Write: 4 h 47 min
